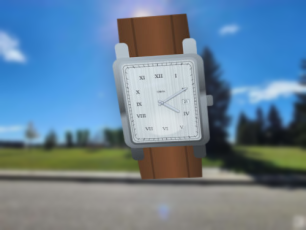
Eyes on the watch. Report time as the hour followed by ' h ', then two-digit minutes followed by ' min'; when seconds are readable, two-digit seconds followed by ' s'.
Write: 4 h 10 min
